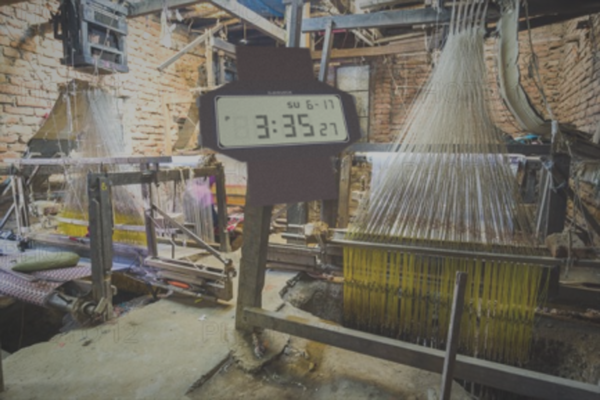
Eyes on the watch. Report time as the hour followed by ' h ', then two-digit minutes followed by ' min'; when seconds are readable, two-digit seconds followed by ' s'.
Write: 3 h 35 min 27 s
